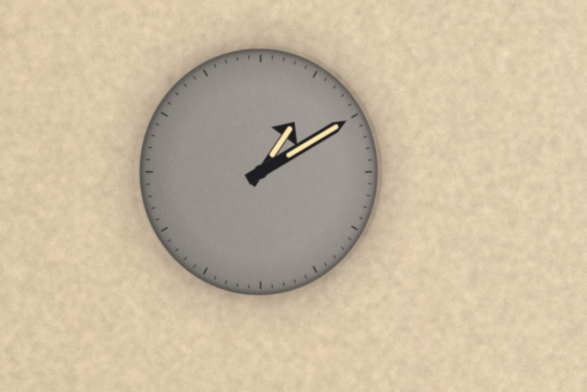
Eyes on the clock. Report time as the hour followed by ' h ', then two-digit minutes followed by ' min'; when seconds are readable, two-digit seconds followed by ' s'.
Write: 1 h 10 min
